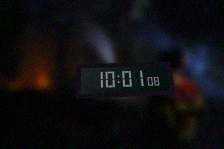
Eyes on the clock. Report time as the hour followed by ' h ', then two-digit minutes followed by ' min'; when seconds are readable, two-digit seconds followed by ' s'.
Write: 10 h 01 min 08 s
